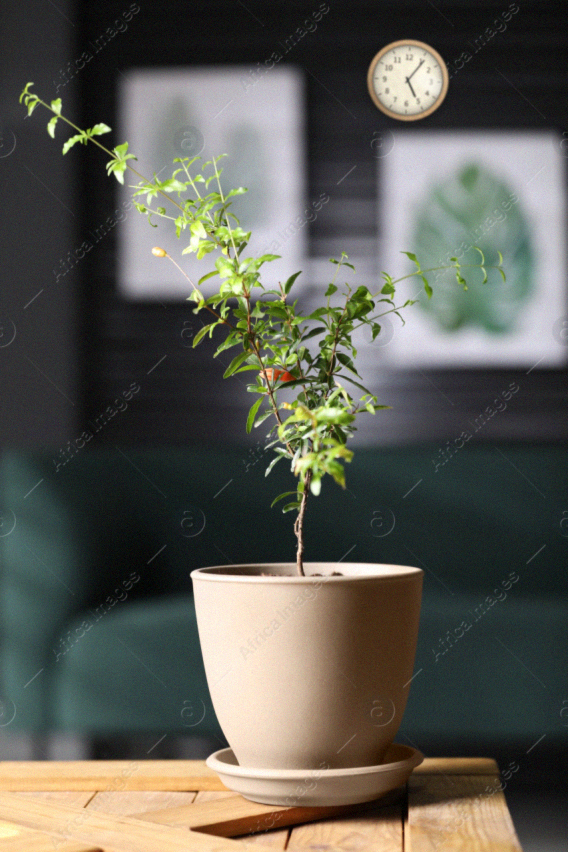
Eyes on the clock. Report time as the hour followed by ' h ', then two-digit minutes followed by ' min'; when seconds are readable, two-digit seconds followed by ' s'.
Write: 5 h 06 min
